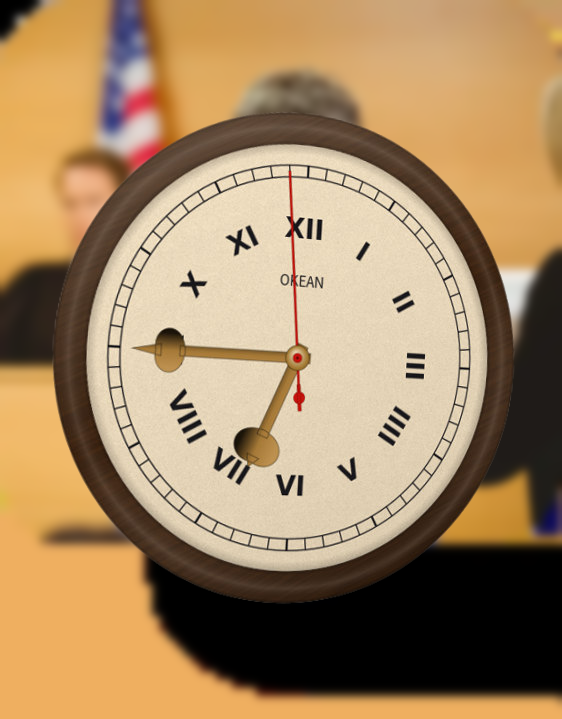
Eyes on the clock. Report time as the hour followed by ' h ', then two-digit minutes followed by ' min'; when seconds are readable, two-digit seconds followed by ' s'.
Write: 6 h 44 min 59 s
